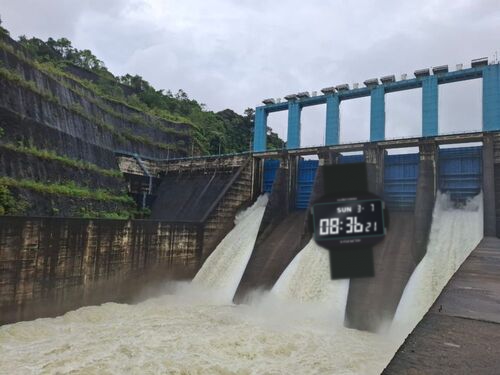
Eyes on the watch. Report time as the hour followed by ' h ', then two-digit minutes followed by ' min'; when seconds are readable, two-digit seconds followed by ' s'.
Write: 8 h 36 min
